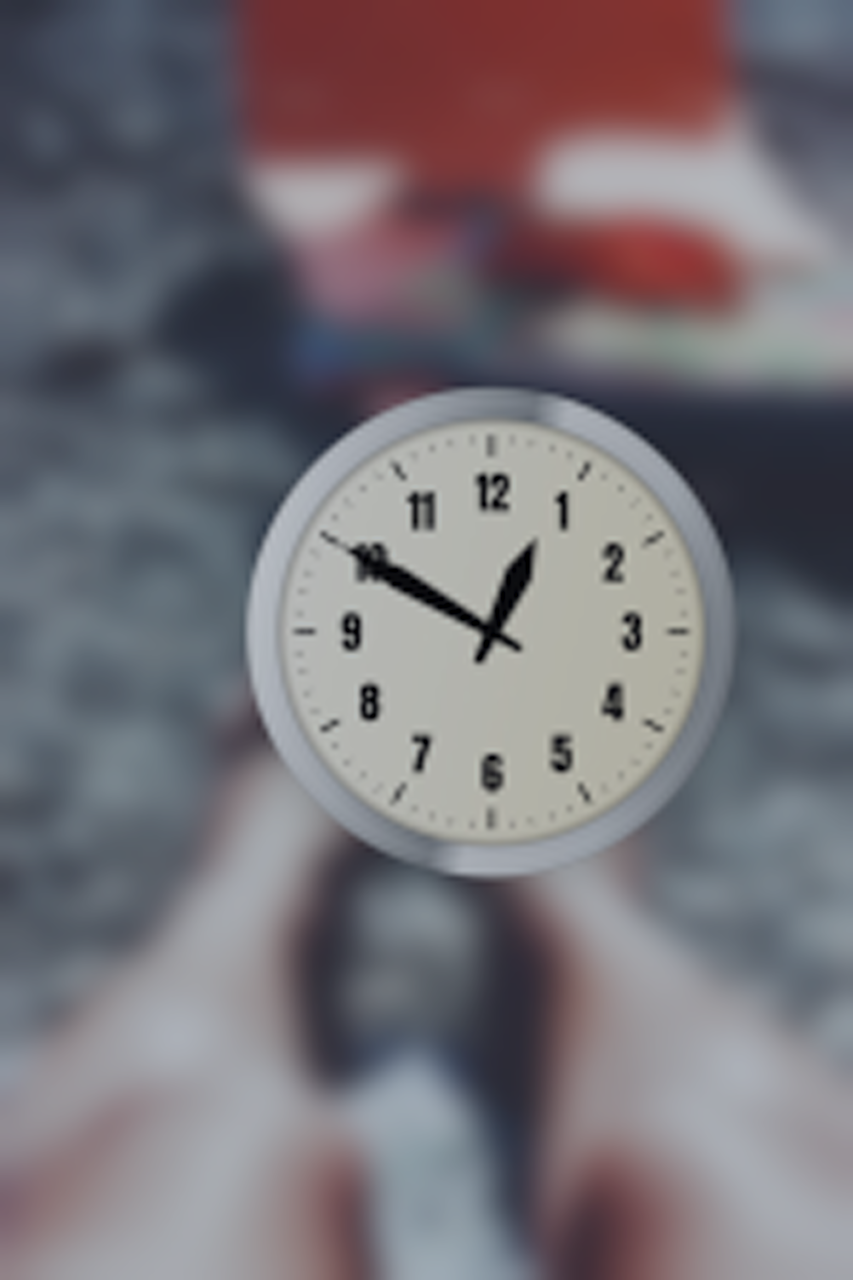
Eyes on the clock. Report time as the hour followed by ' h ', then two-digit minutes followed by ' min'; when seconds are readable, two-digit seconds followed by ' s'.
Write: 12 h 50 min
